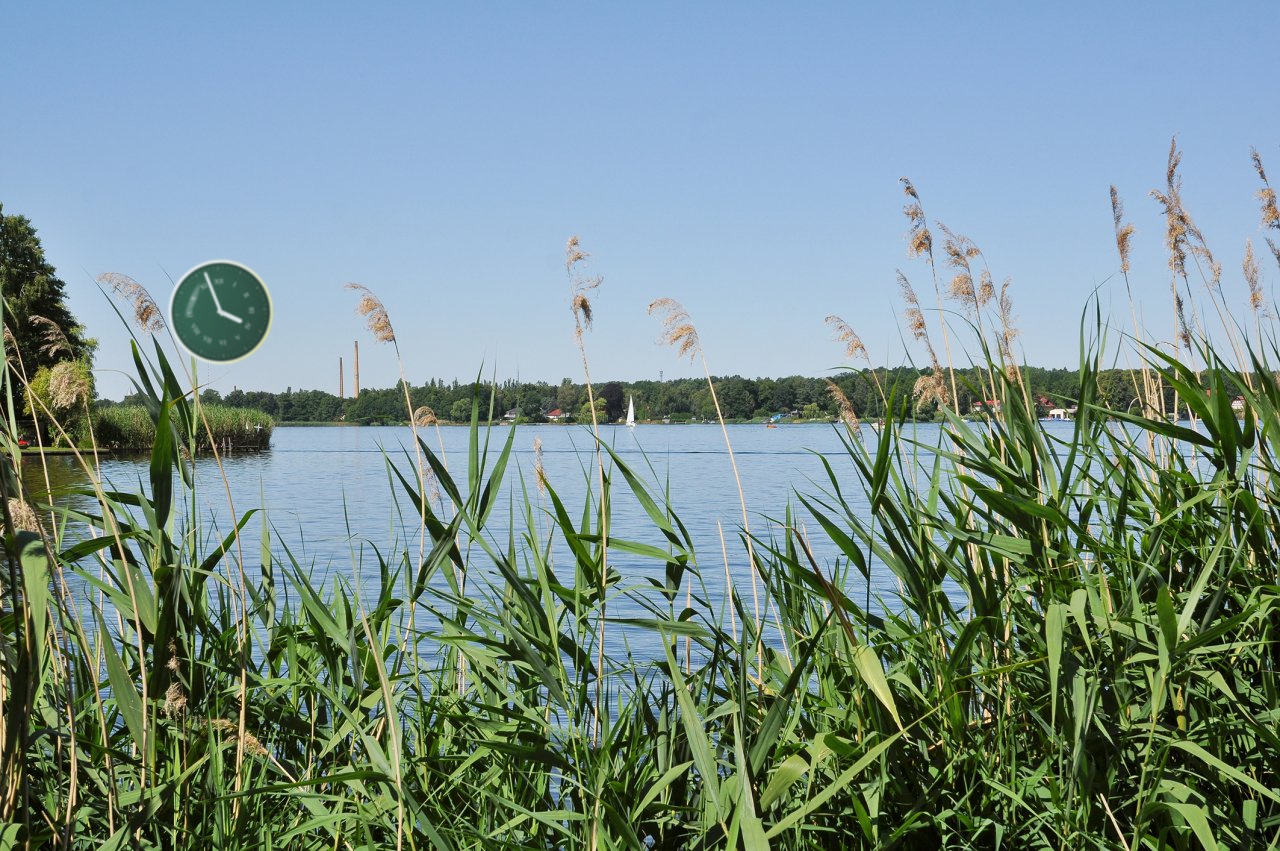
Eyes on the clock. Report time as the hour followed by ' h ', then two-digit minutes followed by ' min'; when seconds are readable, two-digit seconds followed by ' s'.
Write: 3 h 57 min
